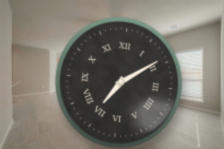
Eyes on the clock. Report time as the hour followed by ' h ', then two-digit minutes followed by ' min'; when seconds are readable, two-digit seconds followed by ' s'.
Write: 7 h 09 min
